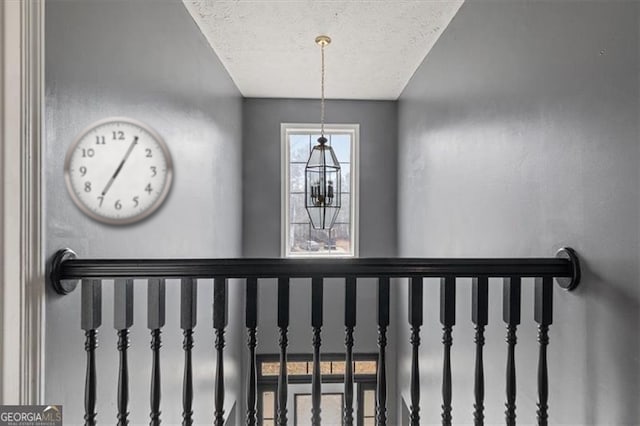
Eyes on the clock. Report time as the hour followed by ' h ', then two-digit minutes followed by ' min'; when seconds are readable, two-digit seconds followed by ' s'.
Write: 7 h 05 min
